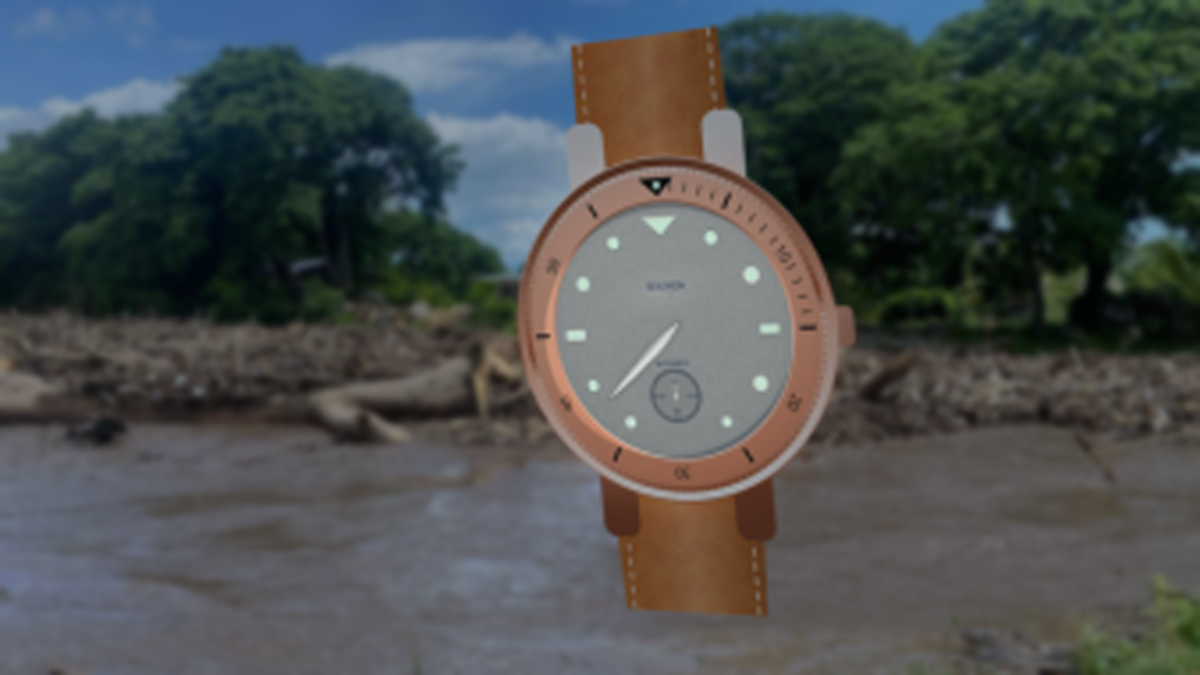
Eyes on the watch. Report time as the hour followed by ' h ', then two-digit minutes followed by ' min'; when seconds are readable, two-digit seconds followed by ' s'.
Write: 7 h 38 min
